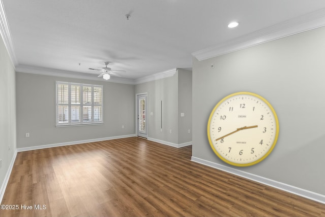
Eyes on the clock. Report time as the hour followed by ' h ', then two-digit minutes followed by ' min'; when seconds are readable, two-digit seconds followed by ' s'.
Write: 2 h 41 min
